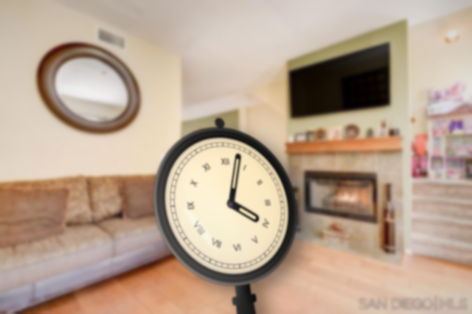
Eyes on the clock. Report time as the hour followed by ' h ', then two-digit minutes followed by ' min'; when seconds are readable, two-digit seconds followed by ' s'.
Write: 4 h 03 min
